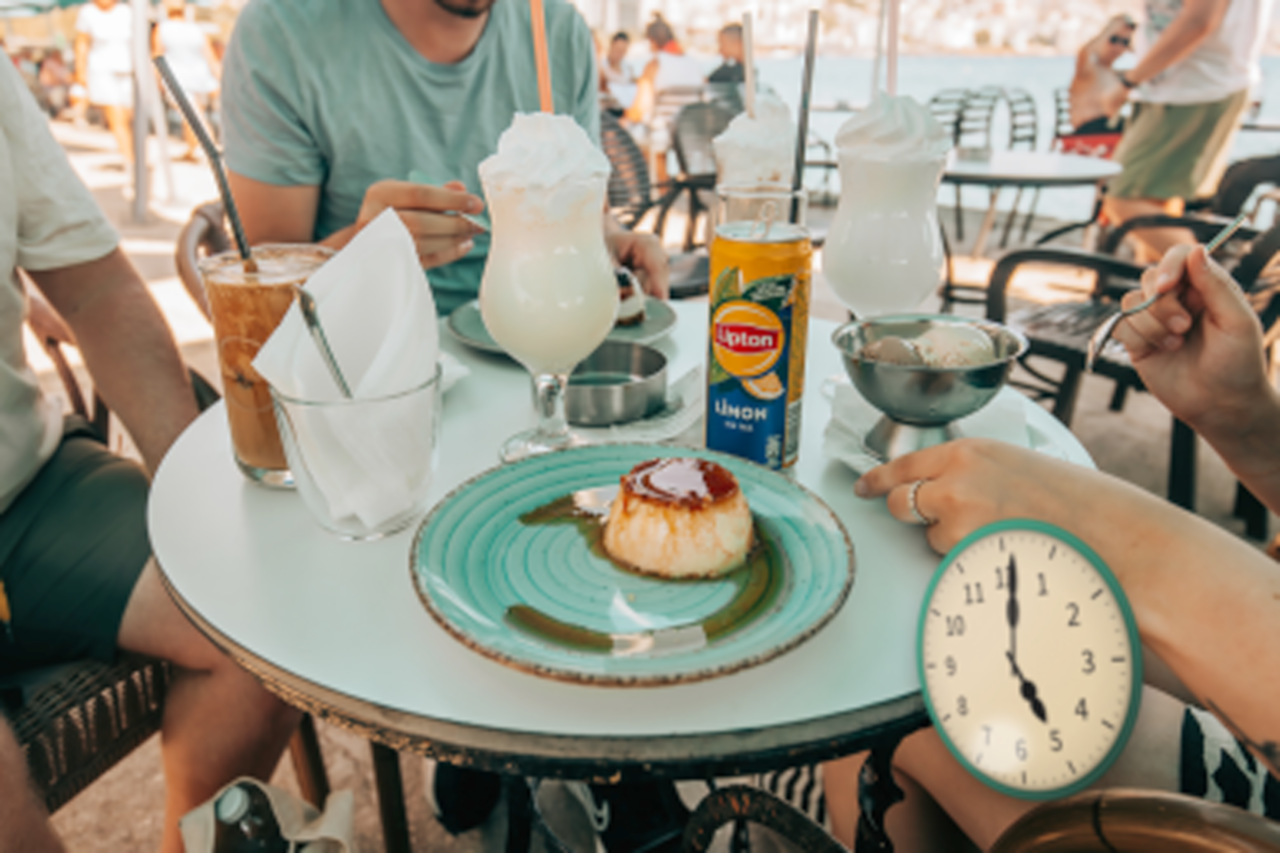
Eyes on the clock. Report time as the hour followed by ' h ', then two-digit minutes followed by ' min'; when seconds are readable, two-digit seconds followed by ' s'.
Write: 5 h 01 min
